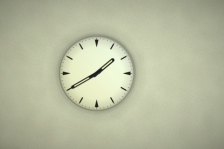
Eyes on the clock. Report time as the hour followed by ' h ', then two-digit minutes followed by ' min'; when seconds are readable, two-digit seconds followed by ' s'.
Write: 1 h 40 min
